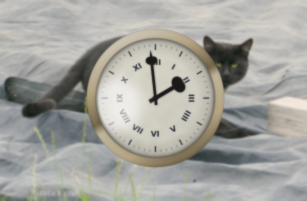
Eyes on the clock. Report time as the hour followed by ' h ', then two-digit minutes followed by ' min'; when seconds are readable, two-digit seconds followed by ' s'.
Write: 1 h 59 min
